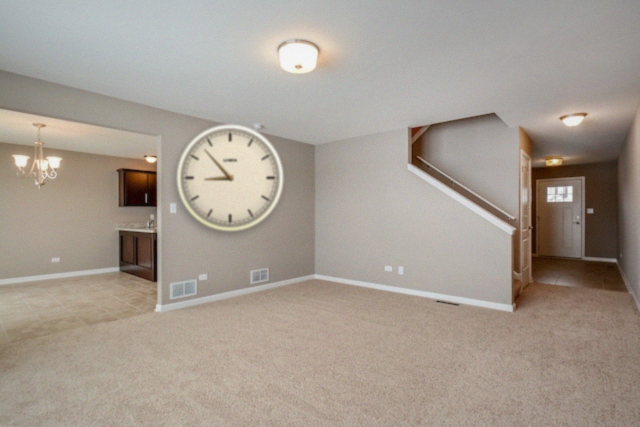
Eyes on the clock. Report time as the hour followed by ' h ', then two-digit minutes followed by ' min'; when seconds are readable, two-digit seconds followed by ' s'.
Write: 8 h 53 min
